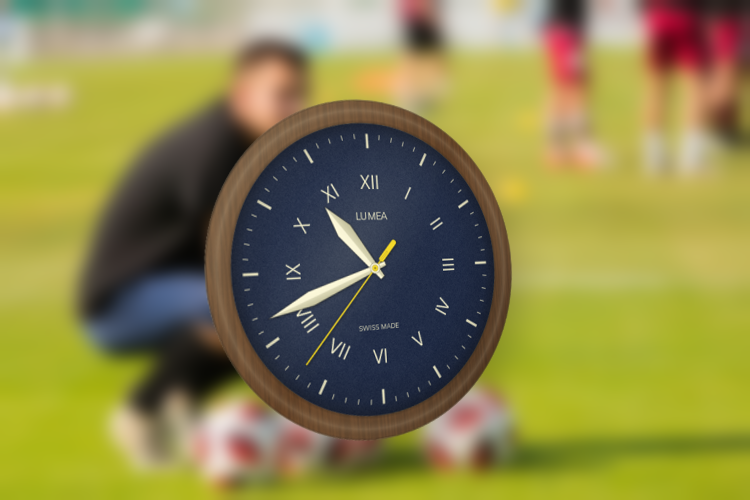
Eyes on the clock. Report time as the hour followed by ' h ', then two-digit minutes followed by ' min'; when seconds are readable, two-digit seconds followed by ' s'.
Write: 10 h 41 min 37 s
